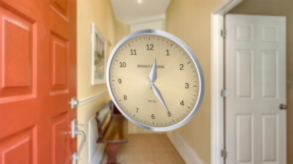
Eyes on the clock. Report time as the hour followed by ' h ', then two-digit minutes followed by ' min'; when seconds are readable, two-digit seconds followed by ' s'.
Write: 12 h 25 min
